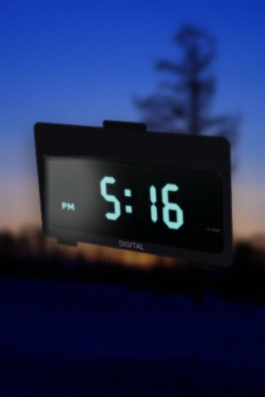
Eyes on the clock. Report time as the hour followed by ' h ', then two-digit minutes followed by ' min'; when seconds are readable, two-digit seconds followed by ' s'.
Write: 5 h 16 min
